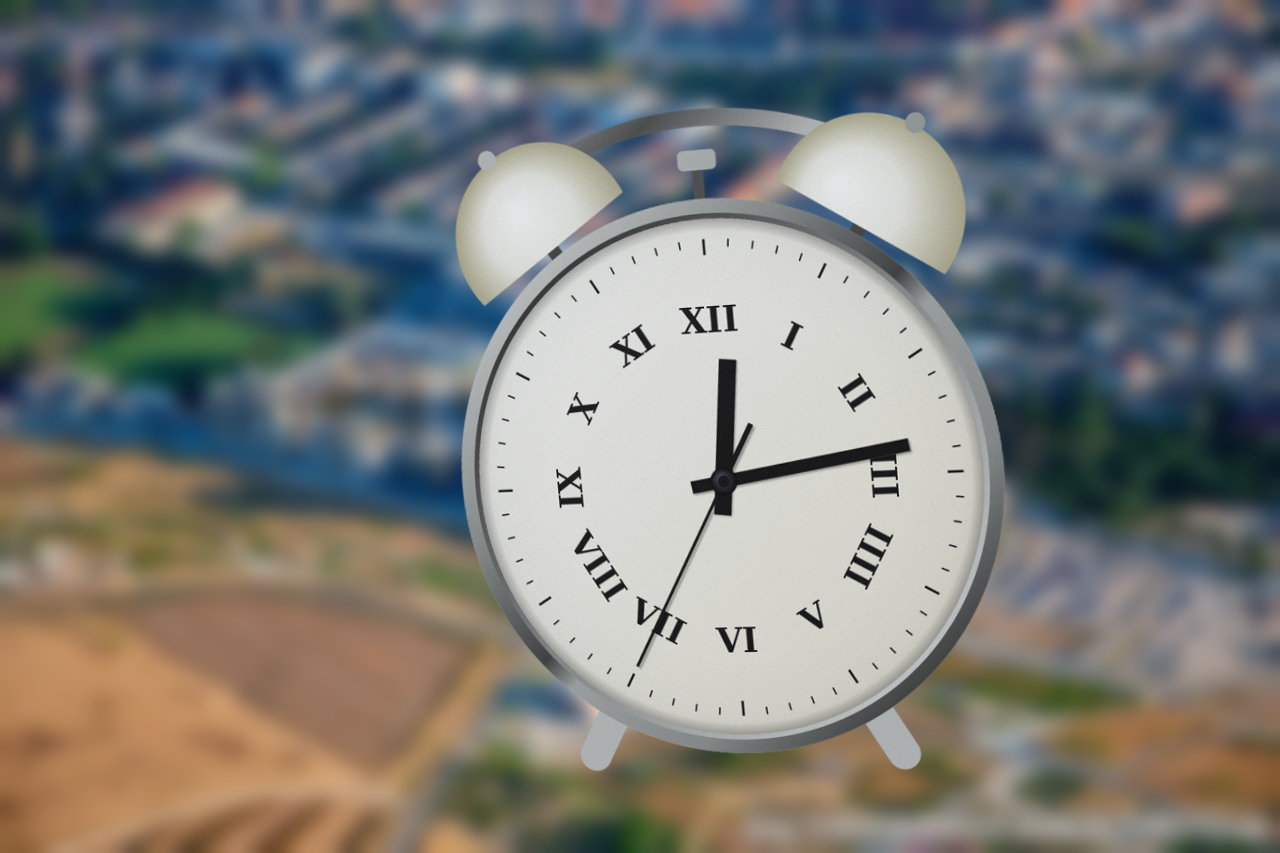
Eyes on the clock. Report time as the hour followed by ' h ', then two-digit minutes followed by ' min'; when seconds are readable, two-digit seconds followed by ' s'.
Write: 12 h 13 min 35 s
